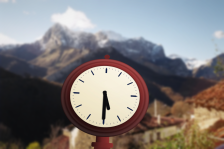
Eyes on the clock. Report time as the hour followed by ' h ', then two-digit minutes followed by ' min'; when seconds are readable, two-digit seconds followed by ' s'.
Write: 5 h 30 min
